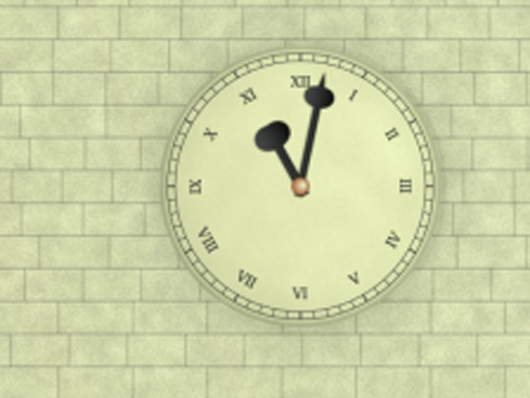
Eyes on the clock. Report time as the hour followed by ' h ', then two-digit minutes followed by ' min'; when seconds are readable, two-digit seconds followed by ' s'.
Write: 11 h 02 min
